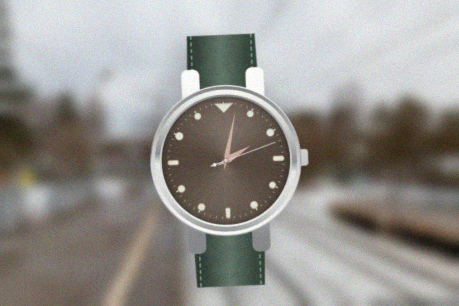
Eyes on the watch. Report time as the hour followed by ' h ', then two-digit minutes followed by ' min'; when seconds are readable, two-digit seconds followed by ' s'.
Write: 2 h 02 min 12 s
